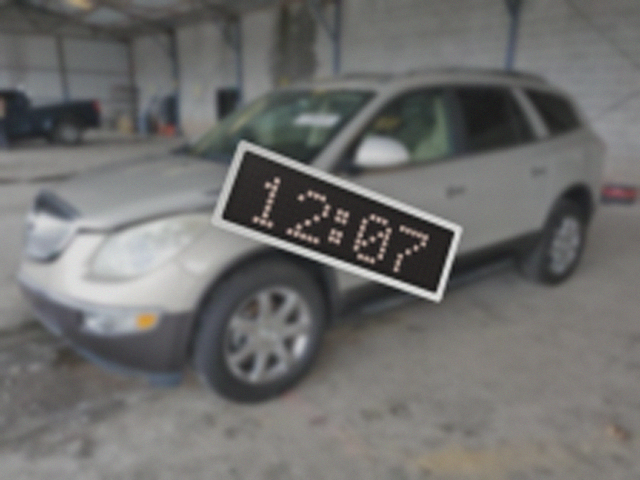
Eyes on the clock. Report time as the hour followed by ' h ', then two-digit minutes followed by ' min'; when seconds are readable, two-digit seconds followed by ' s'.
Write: 12 h 07 min
